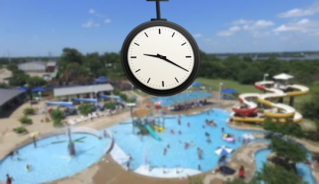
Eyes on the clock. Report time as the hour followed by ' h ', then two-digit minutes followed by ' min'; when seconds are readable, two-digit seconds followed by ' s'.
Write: 9 h 20 min
